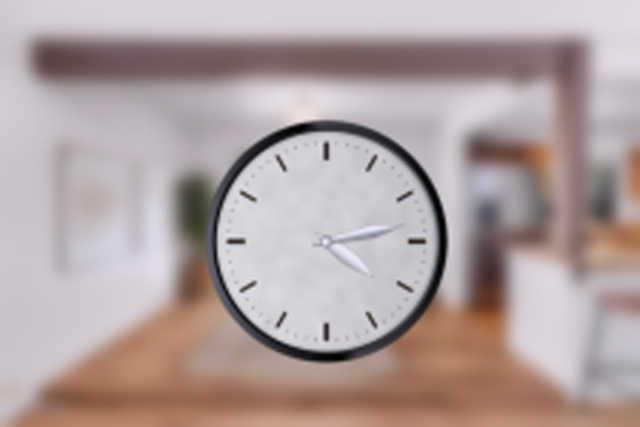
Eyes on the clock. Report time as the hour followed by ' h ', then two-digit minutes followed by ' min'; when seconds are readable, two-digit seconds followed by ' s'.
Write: 4 h 13 min
